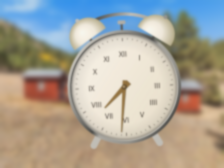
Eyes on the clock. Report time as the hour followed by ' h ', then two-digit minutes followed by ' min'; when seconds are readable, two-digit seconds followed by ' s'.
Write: 7 h 31 min
